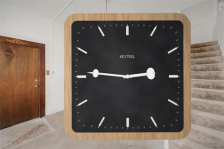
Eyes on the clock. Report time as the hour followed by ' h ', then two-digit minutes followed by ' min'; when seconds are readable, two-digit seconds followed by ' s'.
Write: 2 h 46 min
